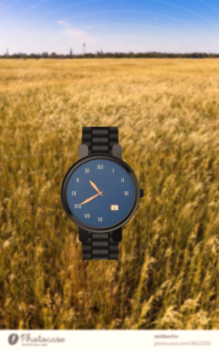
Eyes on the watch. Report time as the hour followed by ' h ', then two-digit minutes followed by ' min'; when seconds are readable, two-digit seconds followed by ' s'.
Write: 10 h 40 min
